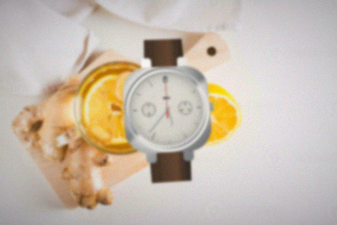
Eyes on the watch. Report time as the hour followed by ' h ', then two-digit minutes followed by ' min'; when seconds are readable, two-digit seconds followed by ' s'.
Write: 5 h 37 min
